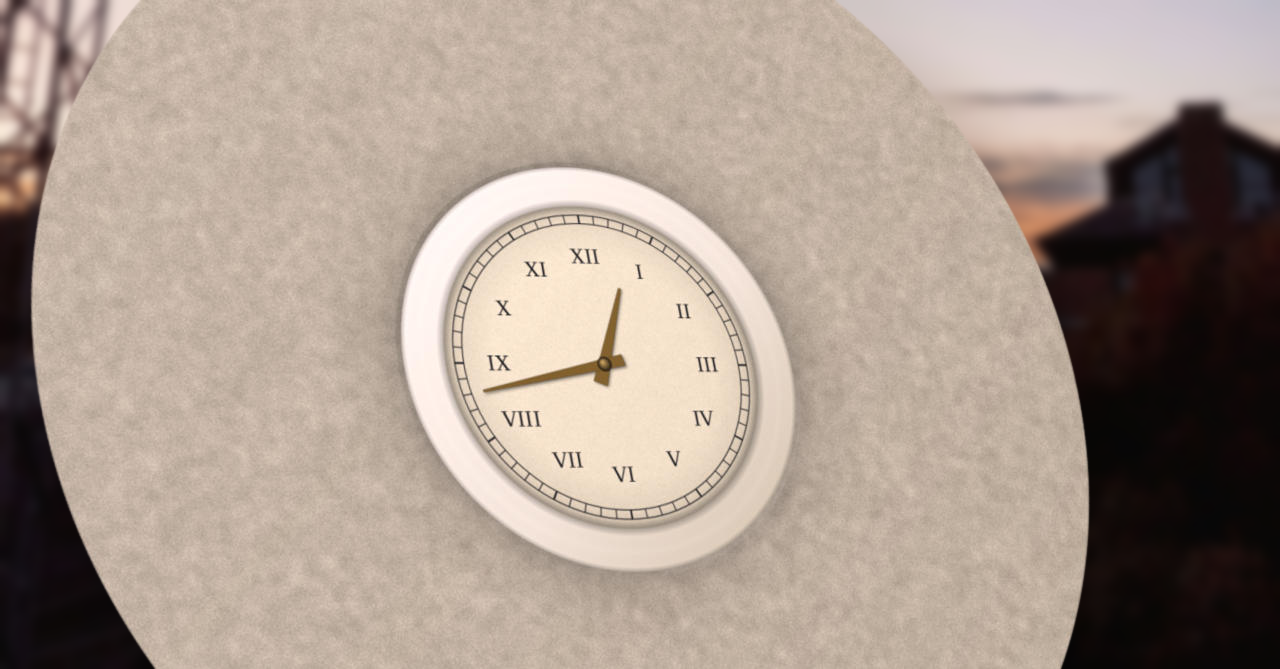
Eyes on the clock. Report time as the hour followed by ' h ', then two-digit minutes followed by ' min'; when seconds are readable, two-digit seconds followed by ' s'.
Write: 12 h 43 min
